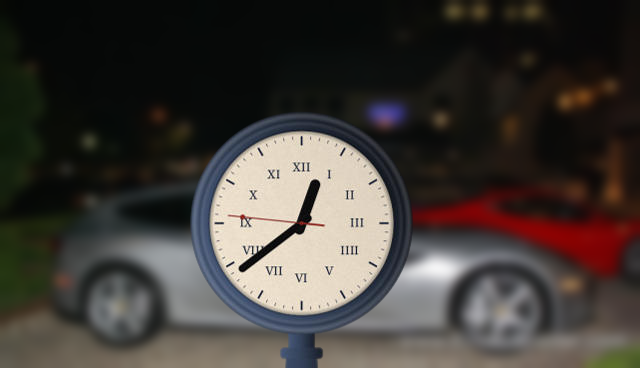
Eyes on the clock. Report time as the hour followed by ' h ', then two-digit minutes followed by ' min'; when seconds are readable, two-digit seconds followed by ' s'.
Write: 12 h 38 min 46 s
